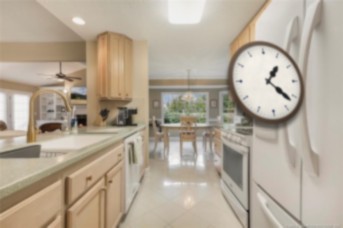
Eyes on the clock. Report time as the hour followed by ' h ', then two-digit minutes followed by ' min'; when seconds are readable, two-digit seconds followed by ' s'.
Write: 1 h 22 min
